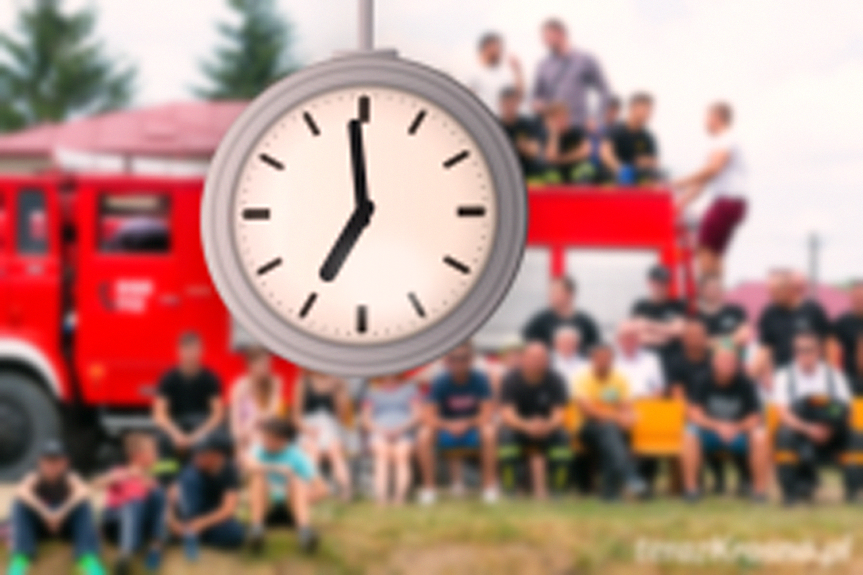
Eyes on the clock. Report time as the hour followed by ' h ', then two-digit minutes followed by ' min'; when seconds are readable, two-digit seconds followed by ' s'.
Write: 6 h 59 min
